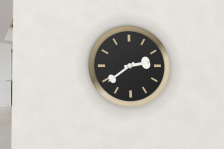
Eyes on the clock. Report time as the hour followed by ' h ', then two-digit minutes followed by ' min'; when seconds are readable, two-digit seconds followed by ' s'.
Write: 2 h 39 min
